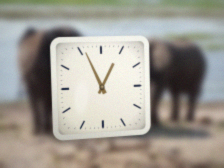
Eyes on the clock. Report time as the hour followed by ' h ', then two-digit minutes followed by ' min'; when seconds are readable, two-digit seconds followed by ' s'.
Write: 12 h 56 min
